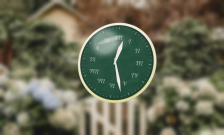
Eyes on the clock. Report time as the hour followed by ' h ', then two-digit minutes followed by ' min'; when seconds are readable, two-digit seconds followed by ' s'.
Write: 12 h 27 min
